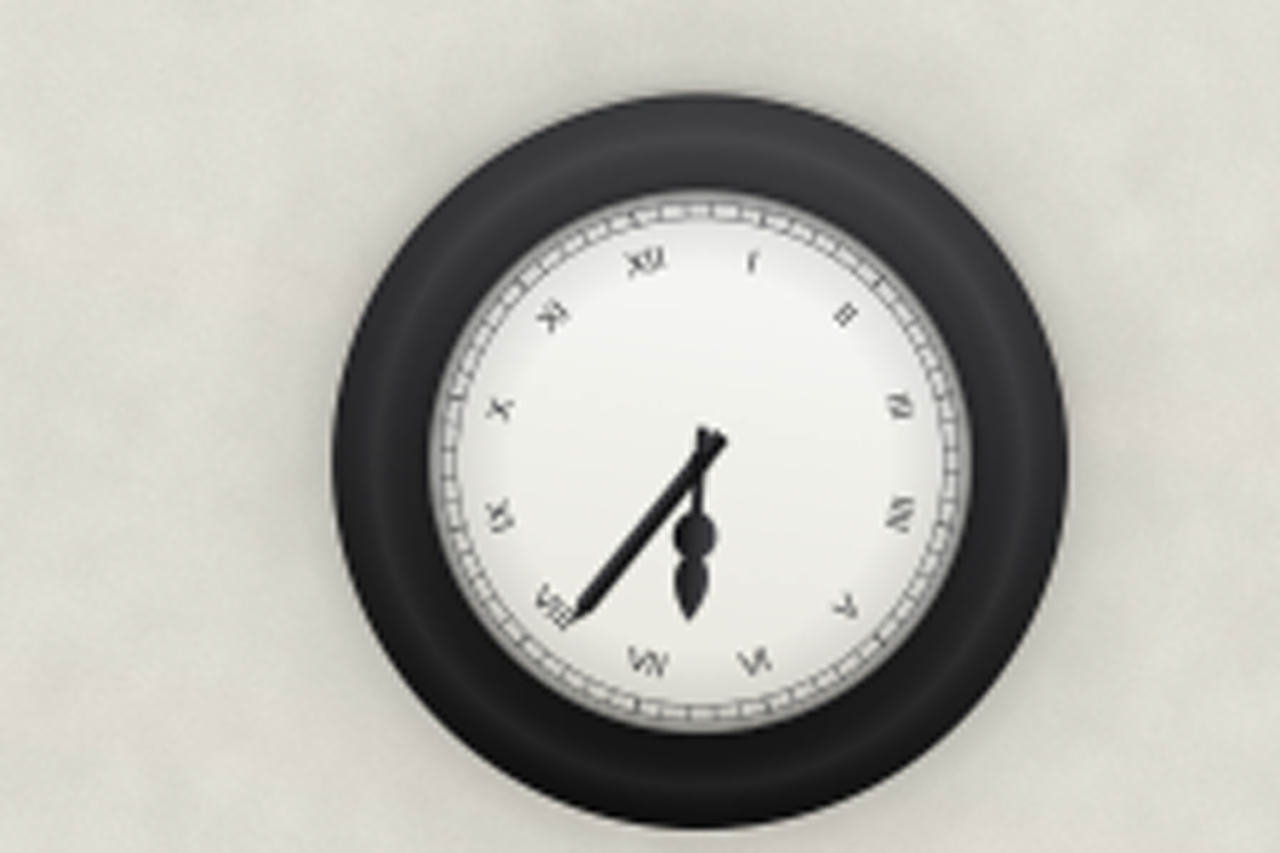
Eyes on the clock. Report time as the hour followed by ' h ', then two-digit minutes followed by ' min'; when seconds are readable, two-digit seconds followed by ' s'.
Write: 6 h 39 min
